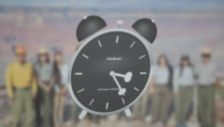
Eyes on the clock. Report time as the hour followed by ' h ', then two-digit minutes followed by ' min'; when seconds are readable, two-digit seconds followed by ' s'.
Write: 3 h 24 min
